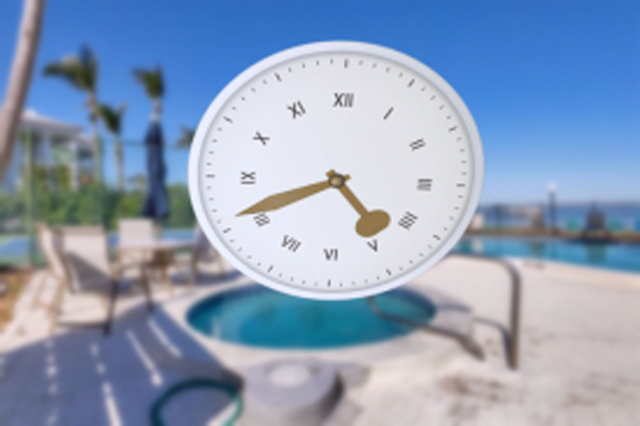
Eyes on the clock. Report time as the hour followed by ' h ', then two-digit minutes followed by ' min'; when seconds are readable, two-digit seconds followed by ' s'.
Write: 4 h 41 min
